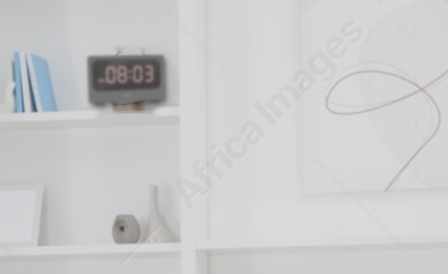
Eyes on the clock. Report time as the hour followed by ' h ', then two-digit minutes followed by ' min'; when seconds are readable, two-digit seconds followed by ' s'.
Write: 8 h 03 min
